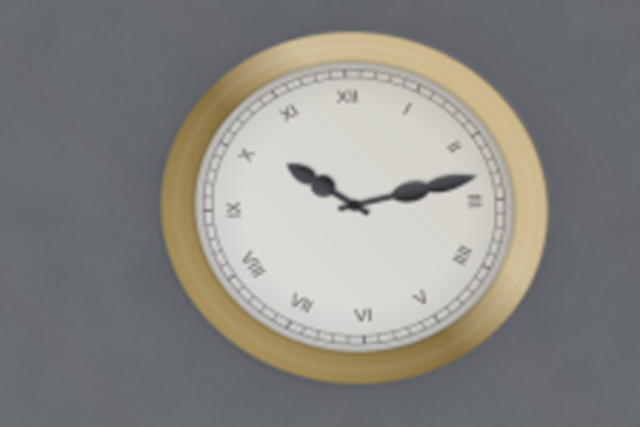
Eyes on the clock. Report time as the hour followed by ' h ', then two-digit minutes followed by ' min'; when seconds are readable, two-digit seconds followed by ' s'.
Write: 10 h 13 min
